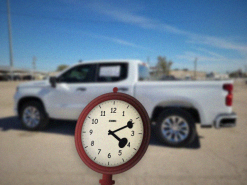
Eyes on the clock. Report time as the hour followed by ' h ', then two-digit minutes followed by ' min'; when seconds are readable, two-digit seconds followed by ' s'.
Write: 4 h 11 min
